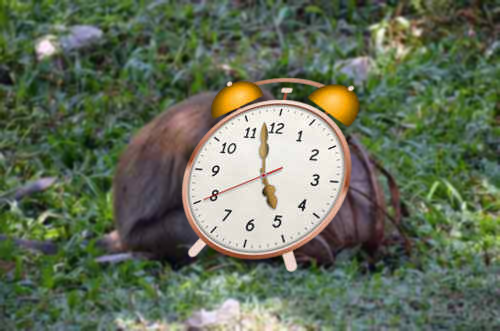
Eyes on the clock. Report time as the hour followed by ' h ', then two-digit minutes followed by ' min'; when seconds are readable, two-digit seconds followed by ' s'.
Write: 4 h 57 min 40 s
